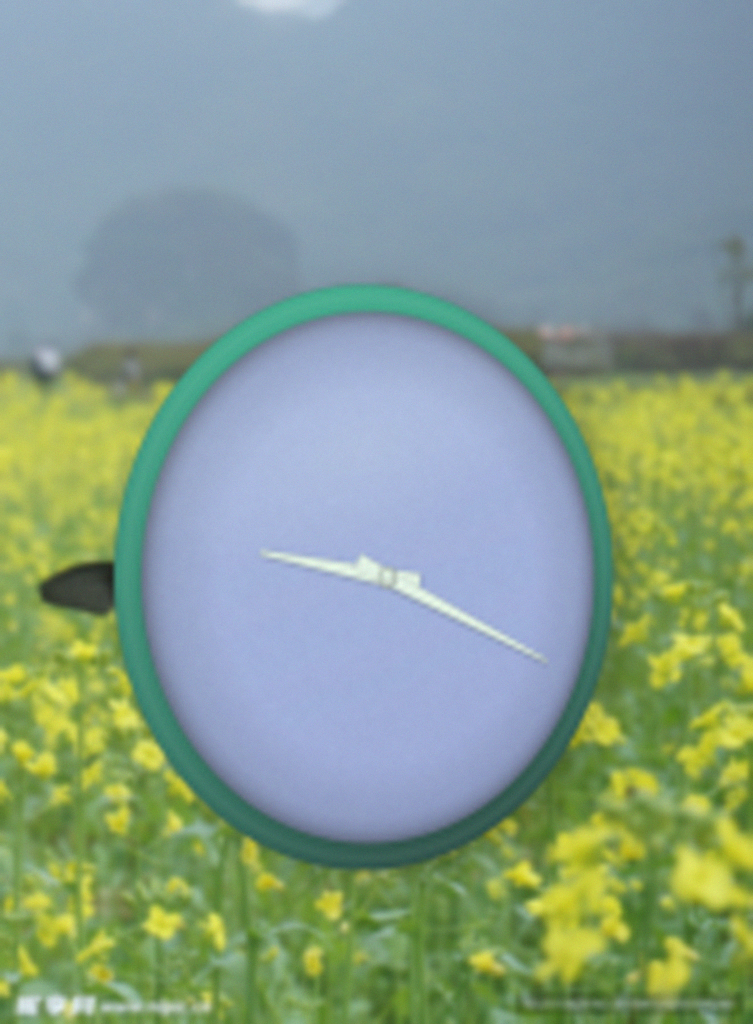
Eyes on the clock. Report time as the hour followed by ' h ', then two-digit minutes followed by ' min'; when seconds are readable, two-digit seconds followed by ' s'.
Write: 9 h 19 min
